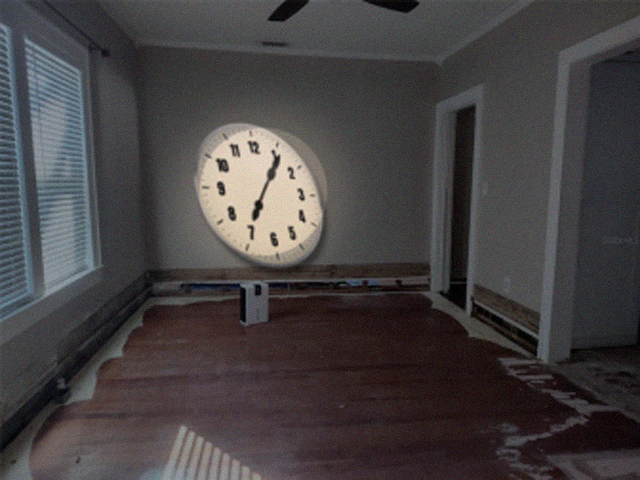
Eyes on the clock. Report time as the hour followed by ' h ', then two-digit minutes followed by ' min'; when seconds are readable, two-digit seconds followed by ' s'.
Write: 7 h 06 min
